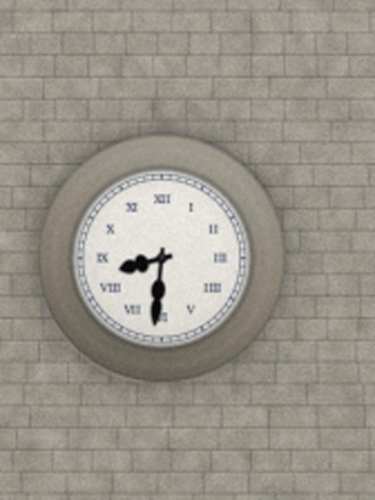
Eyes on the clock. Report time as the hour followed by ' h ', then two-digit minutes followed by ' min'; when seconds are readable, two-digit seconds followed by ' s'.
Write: 8 h 31 min
